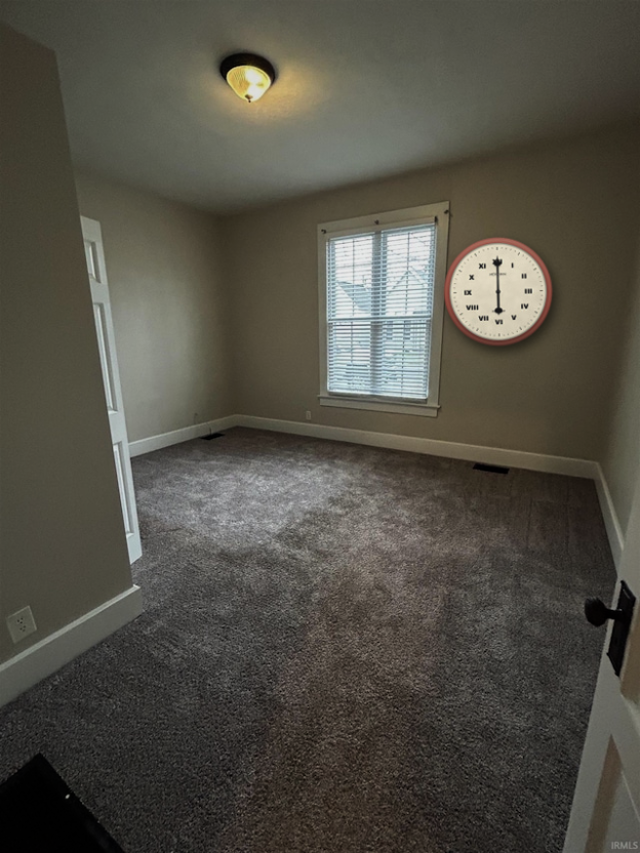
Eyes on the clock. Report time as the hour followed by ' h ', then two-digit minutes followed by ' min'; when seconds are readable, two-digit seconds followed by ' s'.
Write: 6 h 00 min
